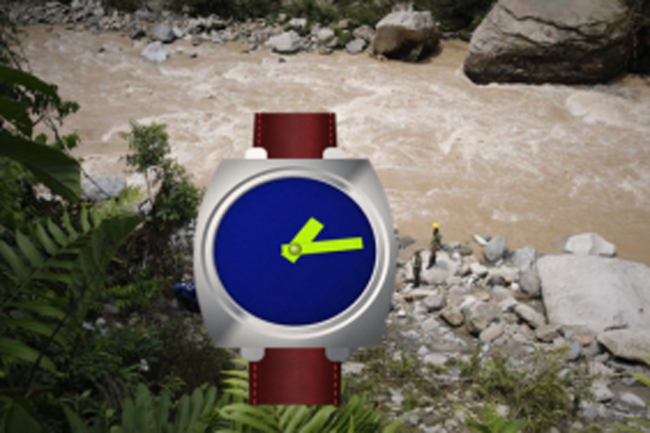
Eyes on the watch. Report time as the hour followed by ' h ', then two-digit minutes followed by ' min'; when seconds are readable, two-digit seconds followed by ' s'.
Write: 1 h 14 min
